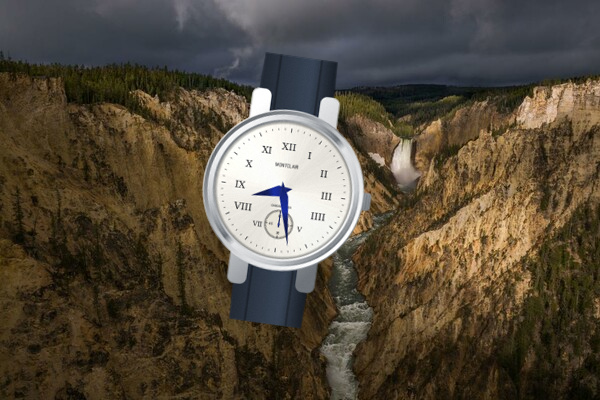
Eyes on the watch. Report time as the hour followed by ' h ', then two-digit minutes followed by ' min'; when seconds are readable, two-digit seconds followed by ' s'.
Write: 8 h 28 min
